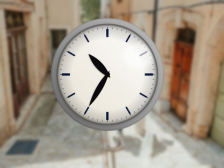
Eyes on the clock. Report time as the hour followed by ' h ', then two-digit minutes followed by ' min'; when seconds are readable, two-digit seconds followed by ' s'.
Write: 10 h 35 min
